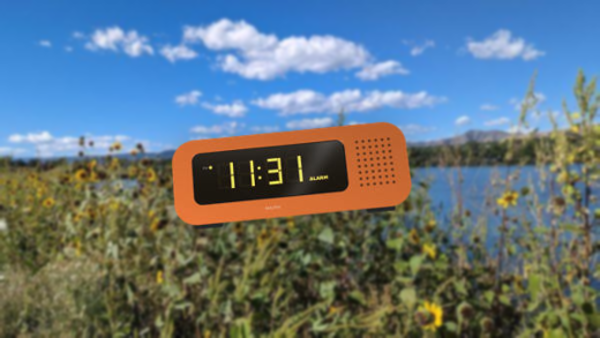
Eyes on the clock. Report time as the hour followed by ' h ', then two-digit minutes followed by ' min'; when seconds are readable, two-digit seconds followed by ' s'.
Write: 11 h 31 min
